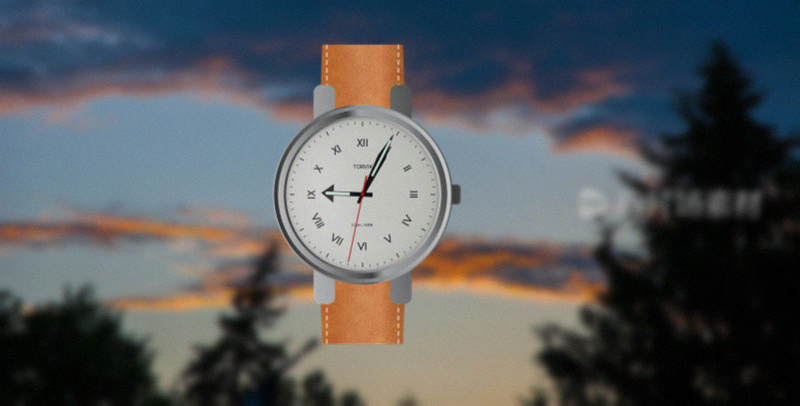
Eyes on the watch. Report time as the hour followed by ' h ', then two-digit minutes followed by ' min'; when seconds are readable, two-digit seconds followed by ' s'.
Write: 9 h 04 min 32 s
